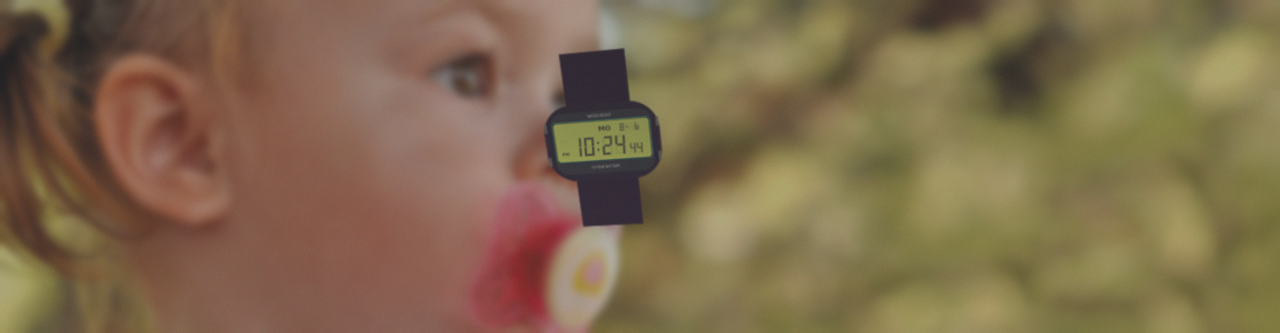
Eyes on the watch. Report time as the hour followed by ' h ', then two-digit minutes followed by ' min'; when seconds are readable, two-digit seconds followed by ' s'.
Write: 10 h 24 min 44 s
